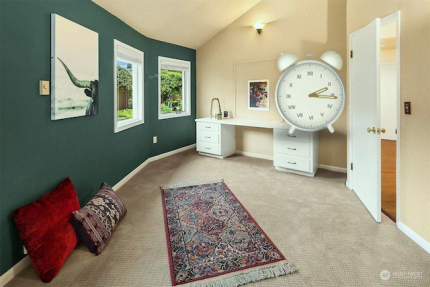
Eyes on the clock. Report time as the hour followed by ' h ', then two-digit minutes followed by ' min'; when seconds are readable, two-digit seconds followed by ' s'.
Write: 2 h 16 min
